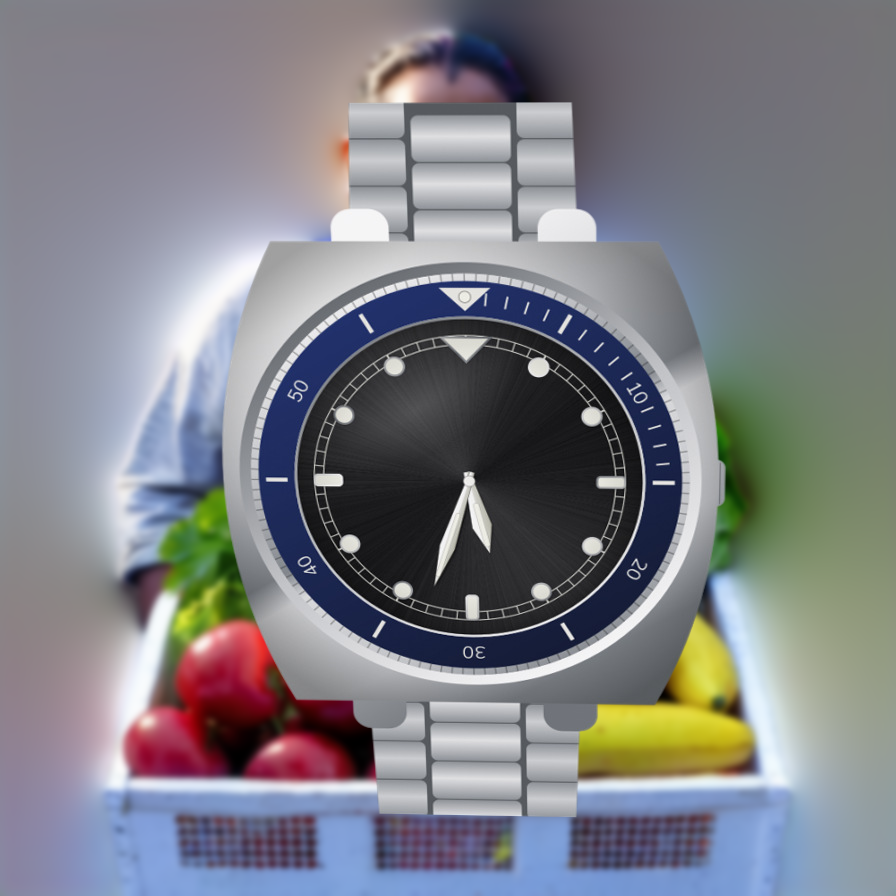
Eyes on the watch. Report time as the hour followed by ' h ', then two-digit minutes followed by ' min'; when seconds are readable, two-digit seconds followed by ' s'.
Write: 5 h 33 min
